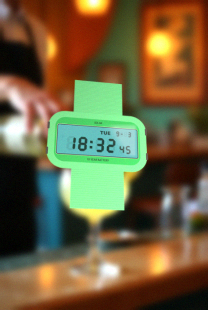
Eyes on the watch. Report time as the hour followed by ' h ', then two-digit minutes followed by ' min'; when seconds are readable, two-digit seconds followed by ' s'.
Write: 18 h 32 min 45 s
